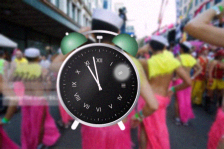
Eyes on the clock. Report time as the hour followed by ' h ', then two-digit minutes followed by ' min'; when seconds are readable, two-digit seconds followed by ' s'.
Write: 10 h 58 min
